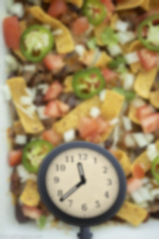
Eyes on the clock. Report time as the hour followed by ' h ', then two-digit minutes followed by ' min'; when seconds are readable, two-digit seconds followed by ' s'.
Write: 11 h 38 min
